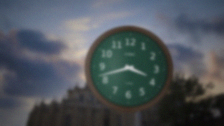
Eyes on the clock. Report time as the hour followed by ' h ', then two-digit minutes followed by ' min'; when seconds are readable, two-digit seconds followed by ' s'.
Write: 3 h 42 min
